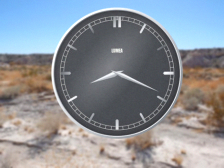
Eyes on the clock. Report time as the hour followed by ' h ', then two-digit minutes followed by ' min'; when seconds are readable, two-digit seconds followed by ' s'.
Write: 8 h 19 min
